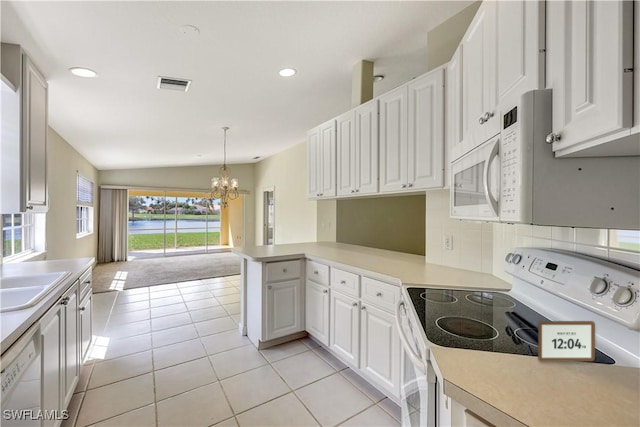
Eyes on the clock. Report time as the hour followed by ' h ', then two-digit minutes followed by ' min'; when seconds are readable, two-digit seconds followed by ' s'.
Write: 12 h 04 min
